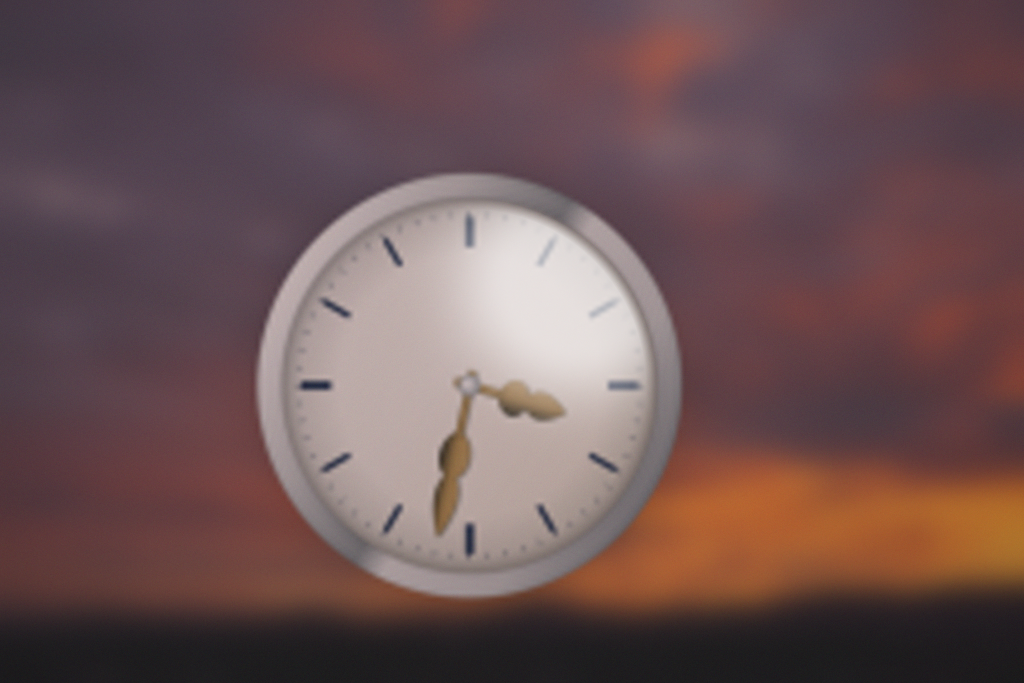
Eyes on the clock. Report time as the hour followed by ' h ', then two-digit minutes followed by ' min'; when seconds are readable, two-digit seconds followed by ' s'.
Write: 3 h 32 min
